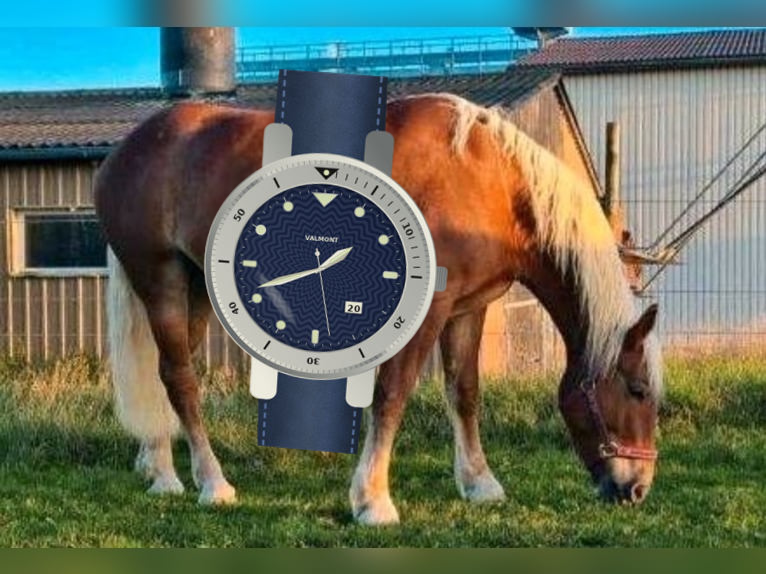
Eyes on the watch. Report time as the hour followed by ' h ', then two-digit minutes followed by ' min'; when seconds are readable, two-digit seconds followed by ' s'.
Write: 1 h 41 min 28 s
